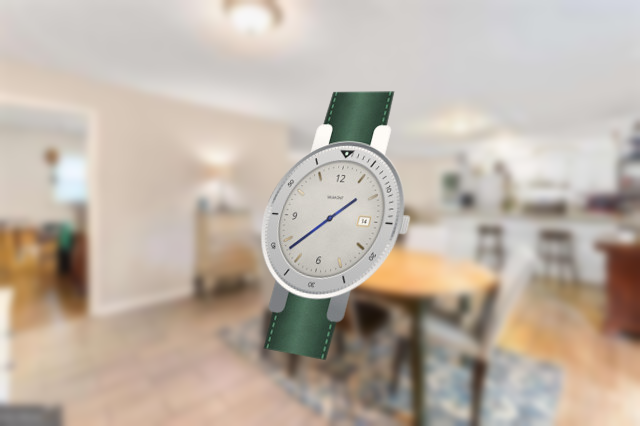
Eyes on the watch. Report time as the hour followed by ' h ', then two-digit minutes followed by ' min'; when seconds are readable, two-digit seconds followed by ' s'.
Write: 1 h 38 min
